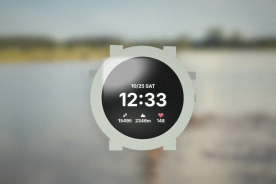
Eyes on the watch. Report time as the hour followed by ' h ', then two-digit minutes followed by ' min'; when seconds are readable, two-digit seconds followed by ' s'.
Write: 12 h 33 min
